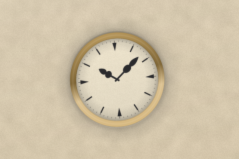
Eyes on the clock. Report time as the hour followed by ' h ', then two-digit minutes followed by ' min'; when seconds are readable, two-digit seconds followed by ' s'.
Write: 10 h 08 min
